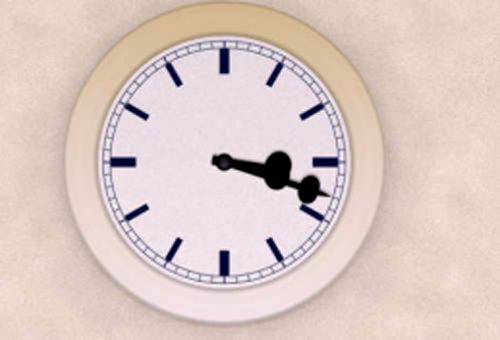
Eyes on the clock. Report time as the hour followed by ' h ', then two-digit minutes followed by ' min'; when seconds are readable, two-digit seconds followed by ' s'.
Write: 3 h 18 min
